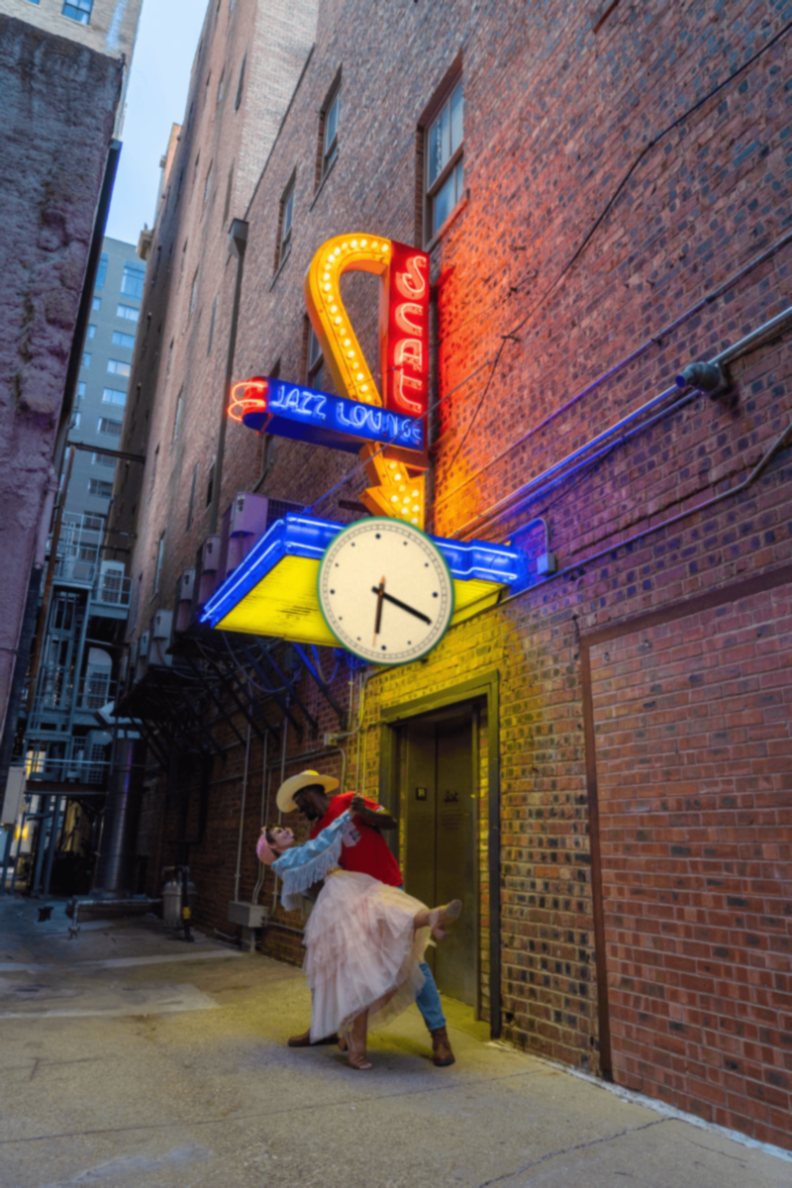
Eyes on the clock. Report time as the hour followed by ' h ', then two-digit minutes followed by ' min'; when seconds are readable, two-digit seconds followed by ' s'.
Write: 6 h 19 min 32 s
